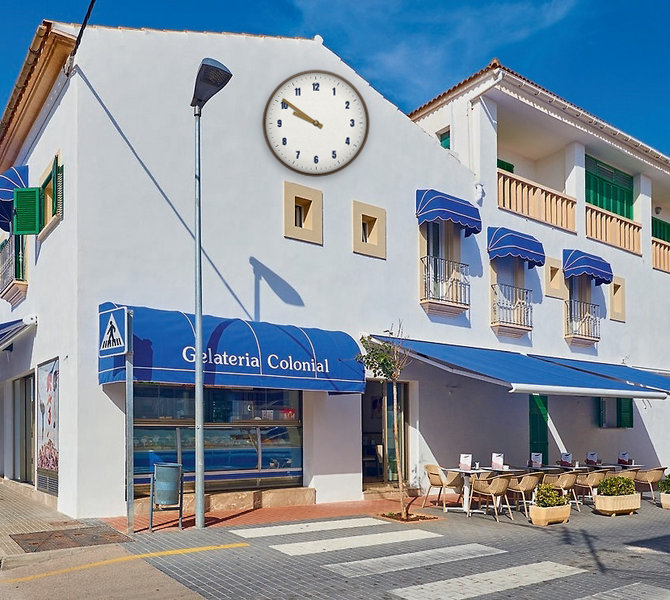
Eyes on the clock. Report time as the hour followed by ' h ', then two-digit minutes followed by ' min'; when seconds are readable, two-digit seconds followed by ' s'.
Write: 9 h 51 min
